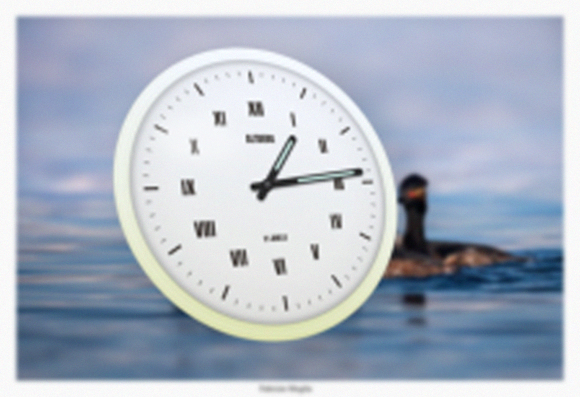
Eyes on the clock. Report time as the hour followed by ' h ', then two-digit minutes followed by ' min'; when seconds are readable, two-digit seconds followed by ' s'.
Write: 1 h 14 min
